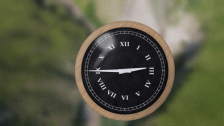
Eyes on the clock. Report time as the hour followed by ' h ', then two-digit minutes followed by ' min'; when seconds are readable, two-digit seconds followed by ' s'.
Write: 2 h 45 min
